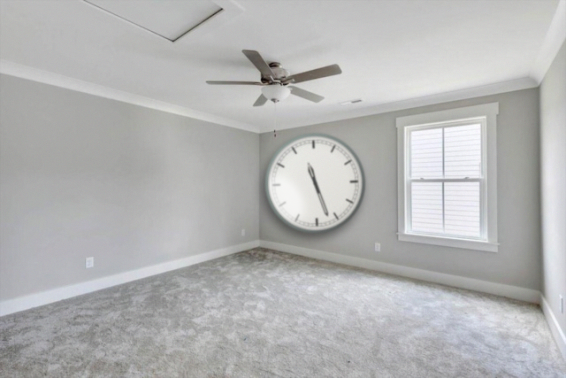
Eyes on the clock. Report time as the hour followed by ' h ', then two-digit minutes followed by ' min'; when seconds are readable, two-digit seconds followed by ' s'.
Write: 11 h 27 min
